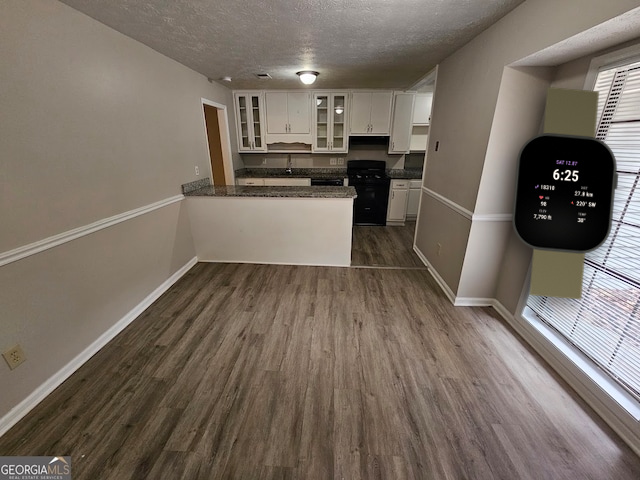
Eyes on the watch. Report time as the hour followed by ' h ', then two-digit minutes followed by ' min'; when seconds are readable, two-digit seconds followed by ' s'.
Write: 6 h 25 min
